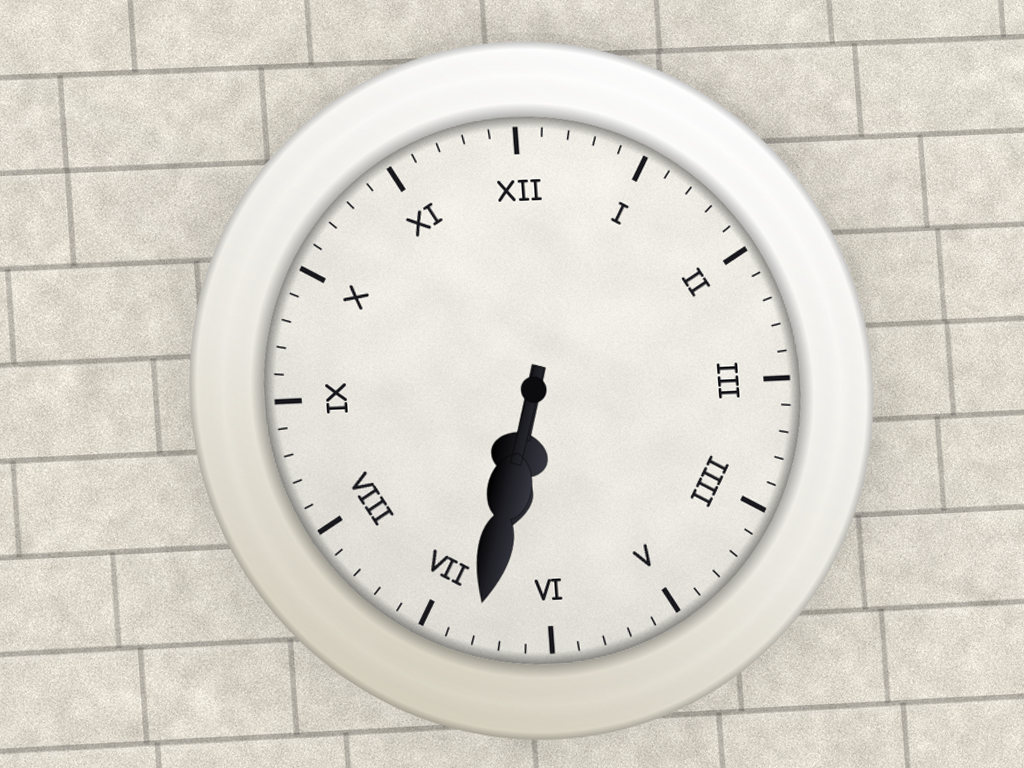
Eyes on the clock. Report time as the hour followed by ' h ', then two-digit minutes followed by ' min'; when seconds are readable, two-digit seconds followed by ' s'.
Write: 6 h 33 min
